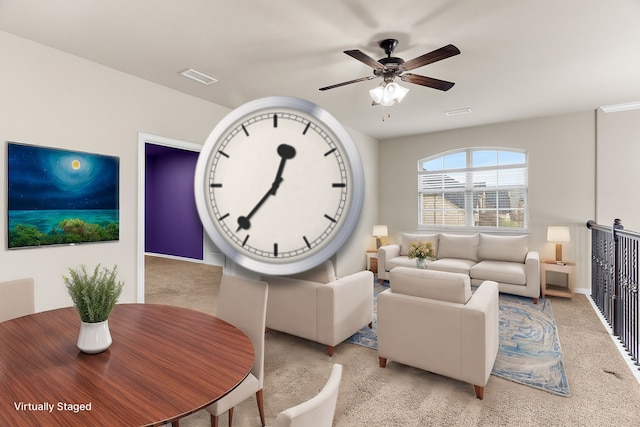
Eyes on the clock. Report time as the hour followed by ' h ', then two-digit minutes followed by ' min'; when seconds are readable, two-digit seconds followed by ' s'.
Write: 12 h 37 min
